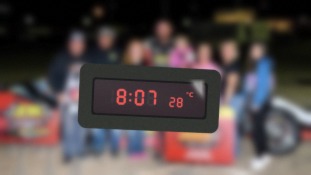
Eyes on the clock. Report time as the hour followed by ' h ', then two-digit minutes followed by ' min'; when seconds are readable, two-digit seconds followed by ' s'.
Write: 8 h 07 min
